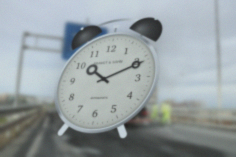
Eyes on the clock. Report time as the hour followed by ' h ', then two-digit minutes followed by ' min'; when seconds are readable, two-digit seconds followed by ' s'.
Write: 10 h 11 min
